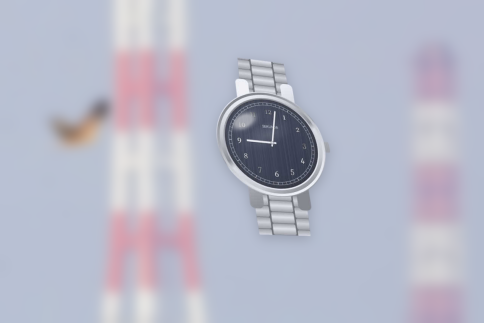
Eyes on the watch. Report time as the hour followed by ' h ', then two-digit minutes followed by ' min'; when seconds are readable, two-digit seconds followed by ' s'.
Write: 9 h 02 min
